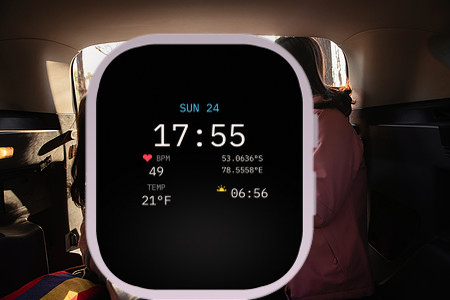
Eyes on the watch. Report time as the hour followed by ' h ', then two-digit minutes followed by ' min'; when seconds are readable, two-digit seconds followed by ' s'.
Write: 17 h 55 min
